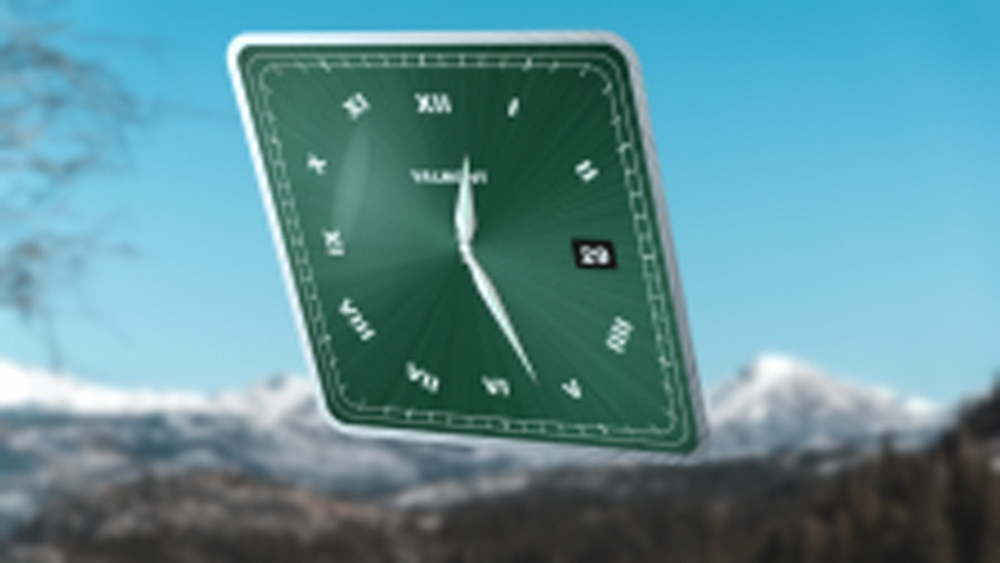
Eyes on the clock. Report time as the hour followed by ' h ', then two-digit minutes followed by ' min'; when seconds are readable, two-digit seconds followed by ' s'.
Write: 12 h 27 min
